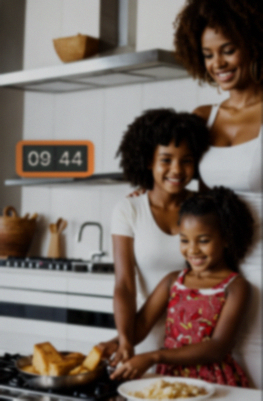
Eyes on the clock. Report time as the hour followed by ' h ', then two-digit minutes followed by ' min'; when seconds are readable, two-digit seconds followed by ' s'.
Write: 9 h 44 min
